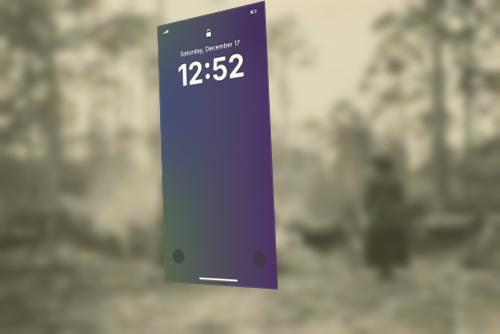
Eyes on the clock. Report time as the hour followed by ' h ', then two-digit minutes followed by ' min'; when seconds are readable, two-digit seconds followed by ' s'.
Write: 12 h 52 min
